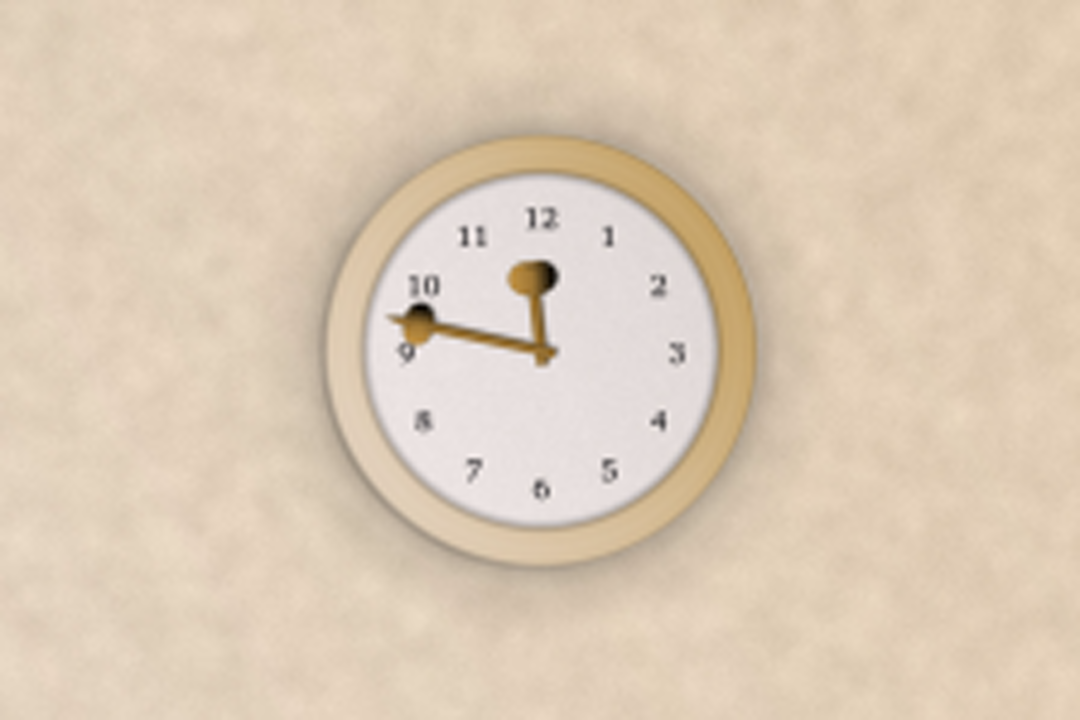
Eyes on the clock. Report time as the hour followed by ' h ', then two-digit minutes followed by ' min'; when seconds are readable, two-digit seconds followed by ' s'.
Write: 11 h 47 min
